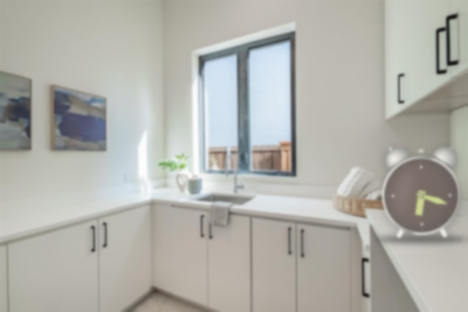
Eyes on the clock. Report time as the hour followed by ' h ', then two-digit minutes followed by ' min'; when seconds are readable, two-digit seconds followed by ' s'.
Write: 6 h 18 min
